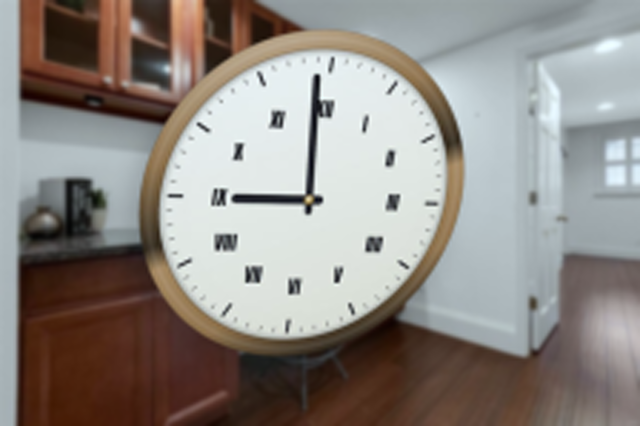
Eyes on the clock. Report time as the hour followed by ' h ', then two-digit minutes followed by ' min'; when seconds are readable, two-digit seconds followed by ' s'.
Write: 8 h 59 min
